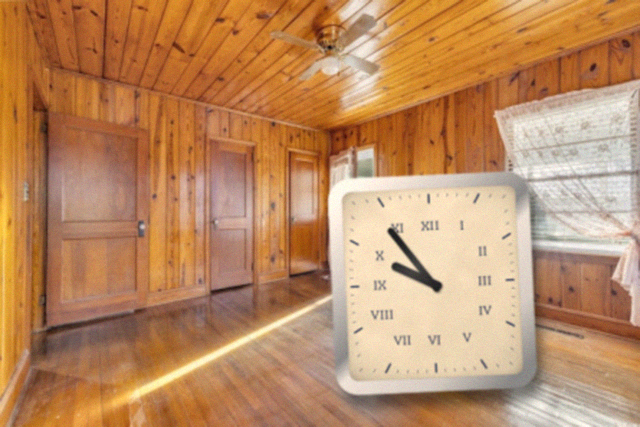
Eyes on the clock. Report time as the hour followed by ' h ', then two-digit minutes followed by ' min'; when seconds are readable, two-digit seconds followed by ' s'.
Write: 9 h 54 min
